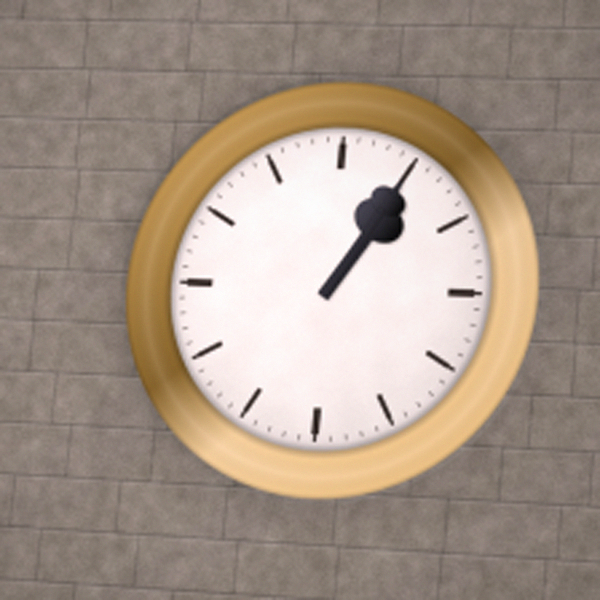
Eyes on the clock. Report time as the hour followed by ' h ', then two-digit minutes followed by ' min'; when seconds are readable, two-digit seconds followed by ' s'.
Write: 1 h 05 min
